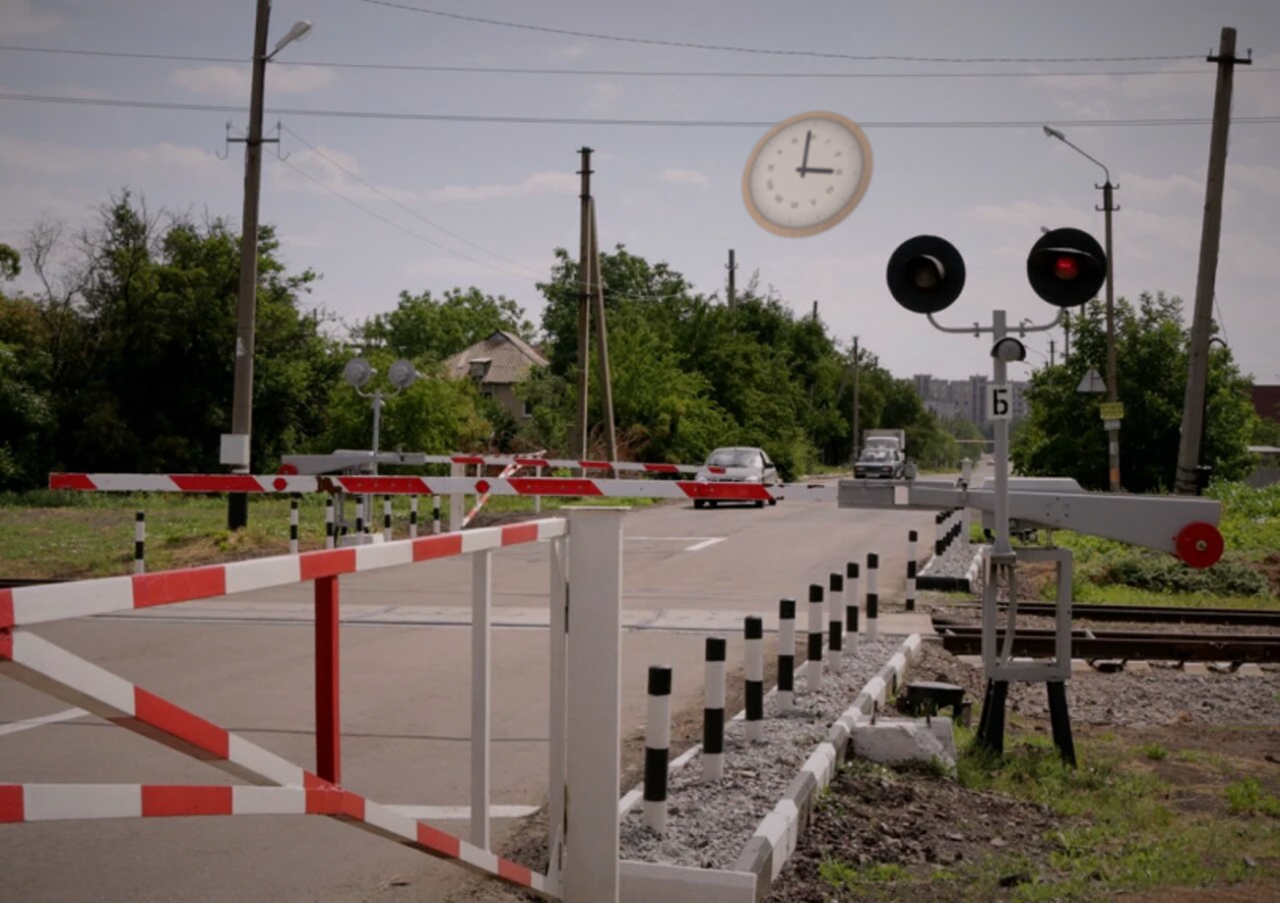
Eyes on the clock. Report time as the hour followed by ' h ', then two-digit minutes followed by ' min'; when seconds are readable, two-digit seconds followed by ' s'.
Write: 2 h 59 min
